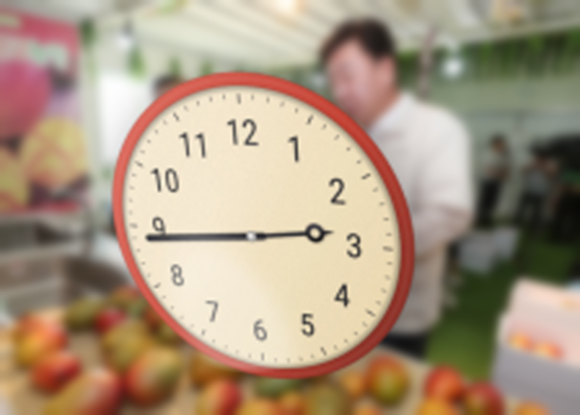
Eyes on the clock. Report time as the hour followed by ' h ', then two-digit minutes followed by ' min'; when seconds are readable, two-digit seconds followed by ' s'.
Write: 2 h 44 min
